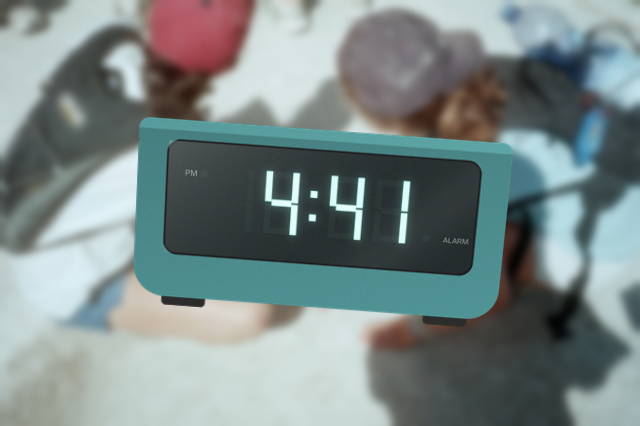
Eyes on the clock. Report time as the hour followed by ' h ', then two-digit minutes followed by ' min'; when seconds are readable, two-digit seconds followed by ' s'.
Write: 4 h 41 min
